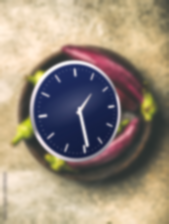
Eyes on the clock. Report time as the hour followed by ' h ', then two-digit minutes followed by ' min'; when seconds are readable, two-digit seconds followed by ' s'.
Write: 1 h 29 min
